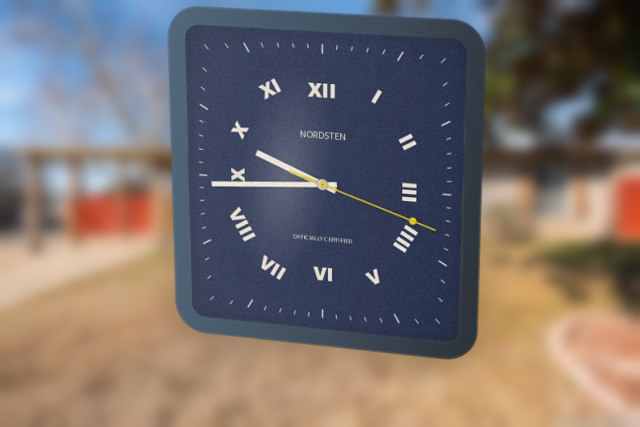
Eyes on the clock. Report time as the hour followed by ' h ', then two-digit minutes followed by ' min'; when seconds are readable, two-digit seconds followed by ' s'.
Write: 9 h 44 min 18 s
